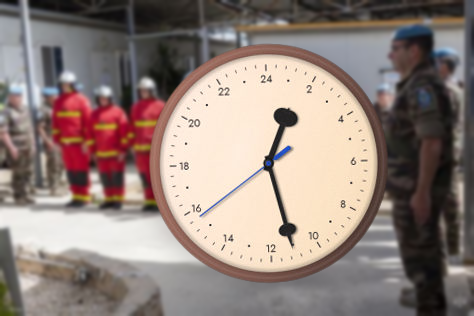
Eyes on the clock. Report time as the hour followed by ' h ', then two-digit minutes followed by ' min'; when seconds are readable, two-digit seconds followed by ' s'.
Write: 1 h 27 min 39 s
